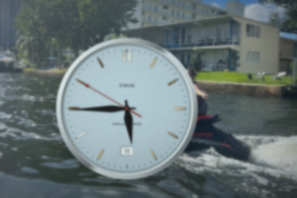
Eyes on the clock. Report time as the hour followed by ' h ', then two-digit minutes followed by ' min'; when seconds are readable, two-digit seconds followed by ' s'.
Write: 5 h 44 min 50 s
